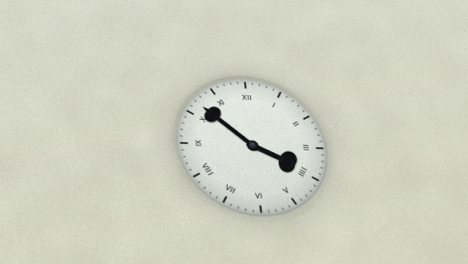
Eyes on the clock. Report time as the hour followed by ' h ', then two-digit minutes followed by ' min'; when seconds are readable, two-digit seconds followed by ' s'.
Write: 3 h 52 min
